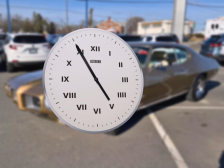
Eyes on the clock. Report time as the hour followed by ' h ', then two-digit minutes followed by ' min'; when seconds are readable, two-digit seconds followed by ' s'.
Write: 4 h 55 min
